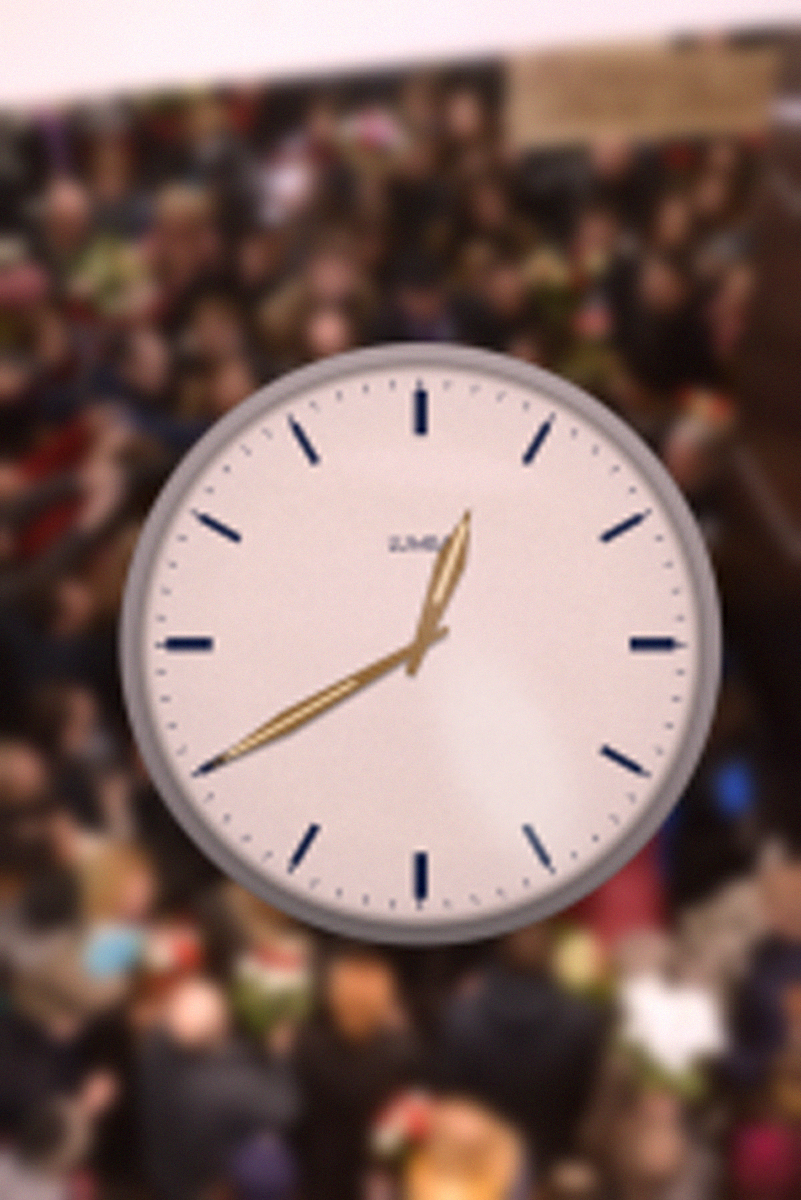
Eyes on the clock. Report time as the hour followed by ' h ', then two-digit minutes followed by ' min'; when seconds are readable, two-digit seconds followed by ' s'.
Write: 12 h 40 min
